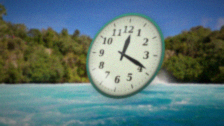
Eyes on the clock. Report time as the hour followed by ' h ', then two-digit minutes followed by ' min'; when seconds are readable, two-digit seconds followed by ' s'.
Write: 12 h 19 min
